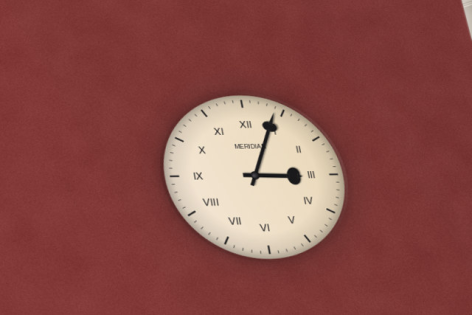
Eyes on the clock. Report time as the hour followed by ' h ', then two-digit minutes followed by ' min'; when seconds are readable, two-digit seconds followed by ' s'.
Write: 3 h 04 min
